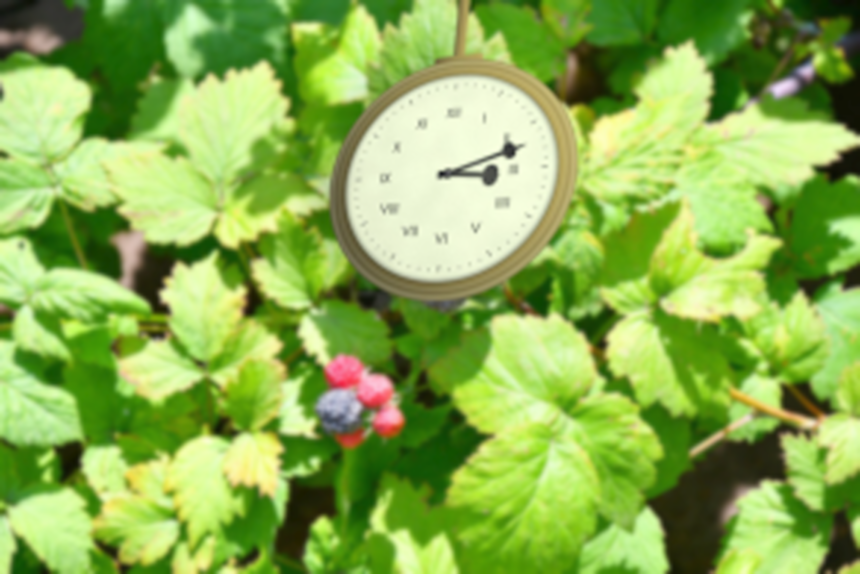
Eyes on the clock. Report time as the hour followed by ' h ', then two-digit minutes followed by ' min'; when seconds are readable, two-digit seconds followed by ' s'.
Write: 3 h 12 min
